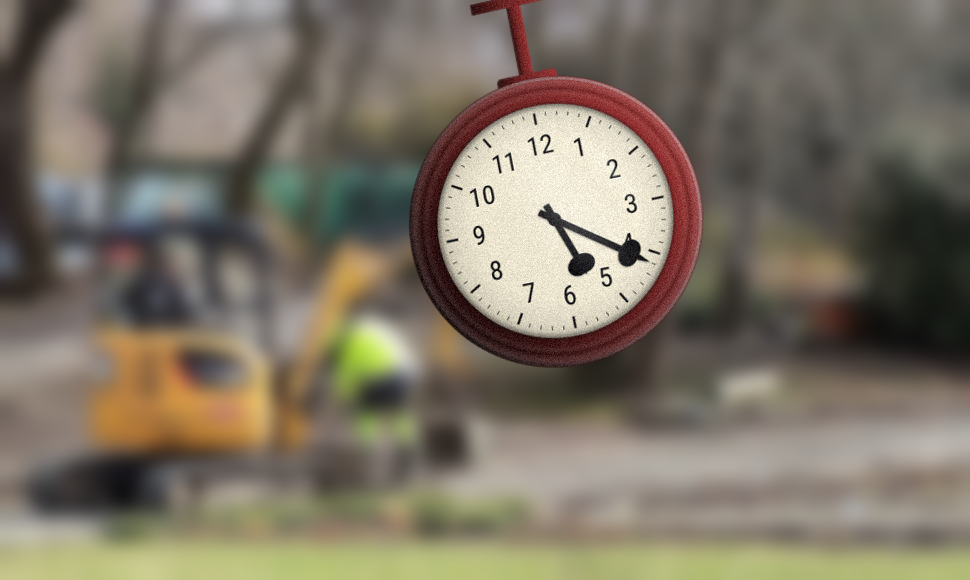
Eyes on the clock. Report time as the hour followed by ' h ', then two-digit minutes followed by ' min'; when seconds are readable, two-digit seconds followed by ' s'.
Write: 5 h 21 min
